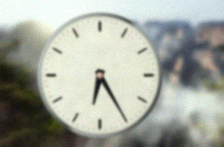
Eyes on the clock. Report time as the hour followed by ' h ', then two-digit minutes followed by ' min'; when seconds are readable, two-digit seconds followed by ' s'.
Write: 6 h 25 min
